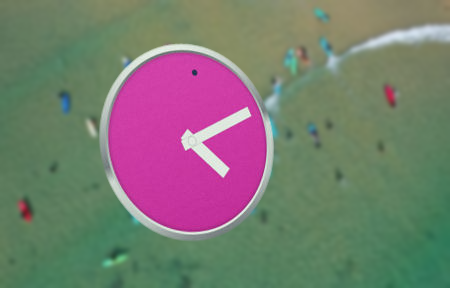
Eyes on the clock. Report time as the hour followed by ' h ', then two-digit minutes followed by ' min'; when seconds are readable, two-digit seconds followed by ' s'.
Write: 4 h 10 min
